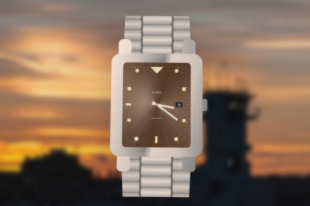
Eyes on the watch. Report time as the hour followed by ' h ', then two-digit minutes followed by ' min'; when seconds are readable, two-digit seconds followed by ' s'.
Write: 3 h 21 min
